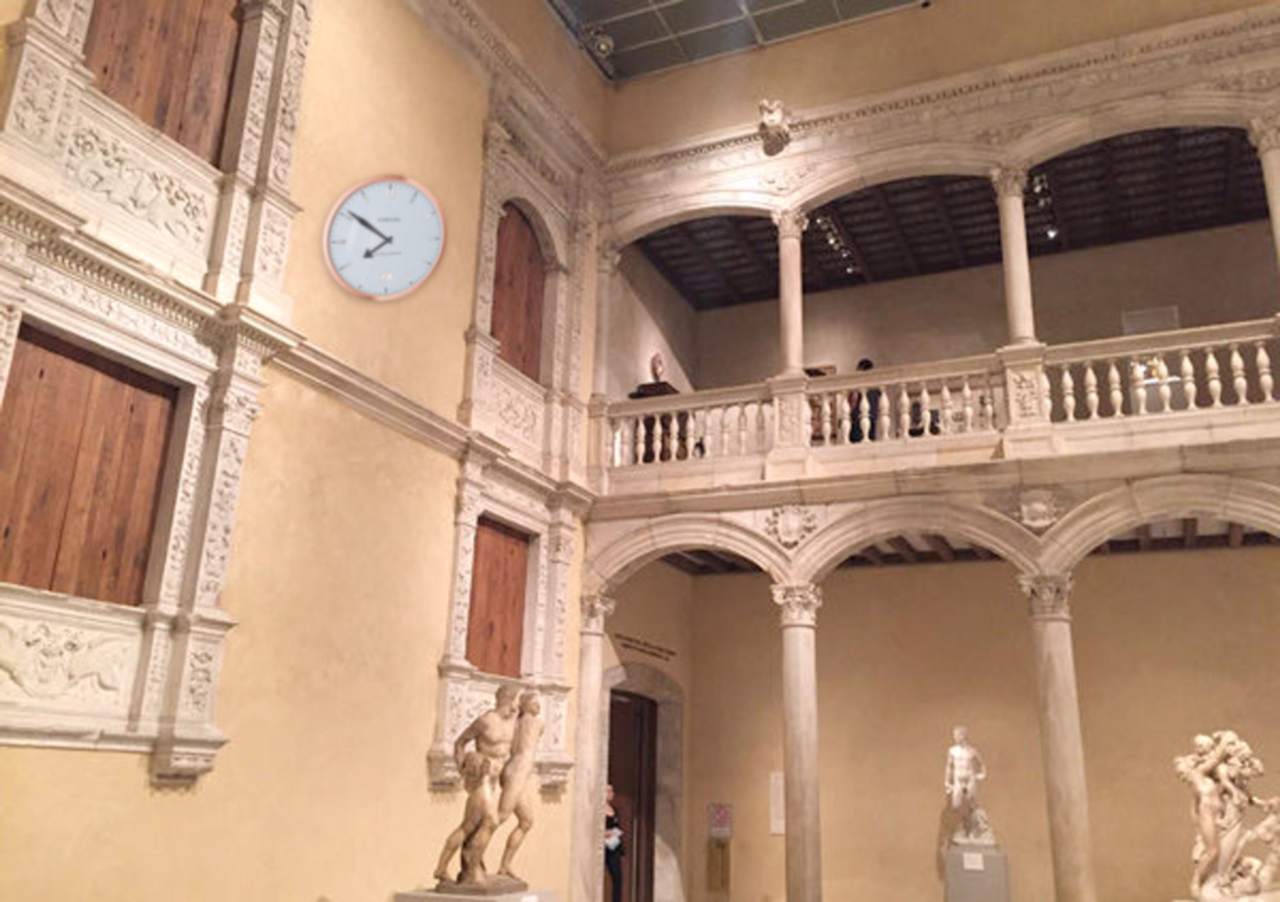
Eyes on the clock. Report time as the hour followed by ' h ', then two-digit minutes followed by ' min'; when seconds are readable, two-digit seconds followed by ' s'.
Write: 7 h 51 min
